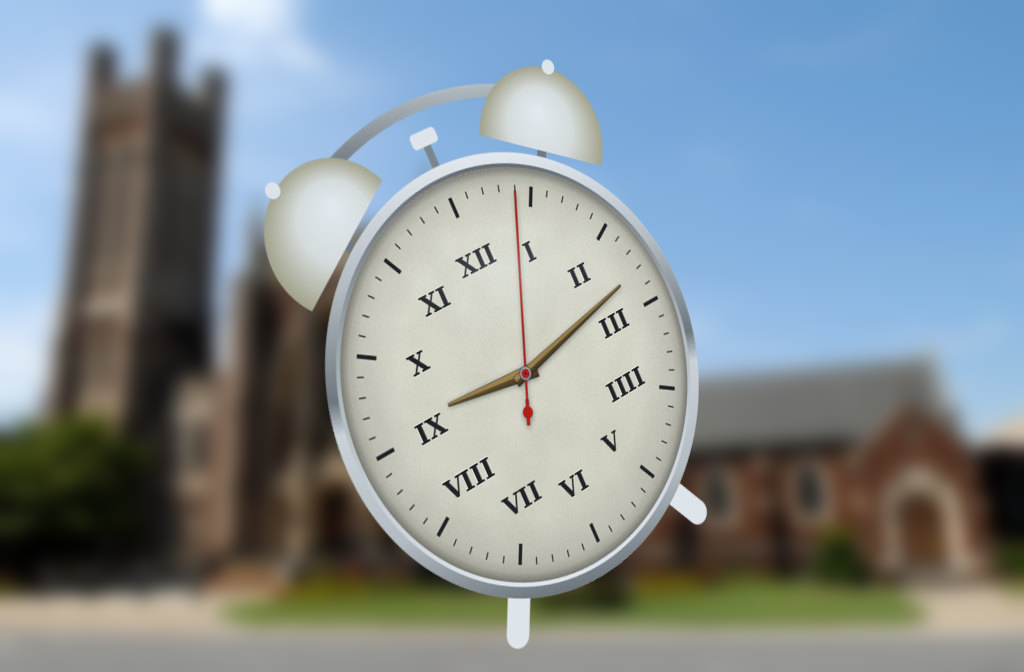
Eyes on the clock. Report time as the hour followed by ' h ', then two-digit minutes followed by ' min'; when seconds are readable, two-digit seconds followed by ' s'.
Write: 9 h 13 min 04 s
